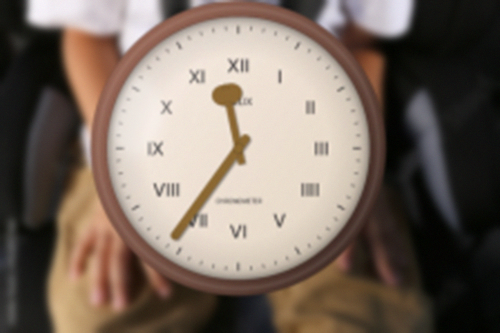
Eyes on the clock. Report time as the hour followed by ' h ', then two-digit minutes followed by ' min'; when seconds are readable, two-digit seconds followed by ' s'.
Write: 11 h 36 min
